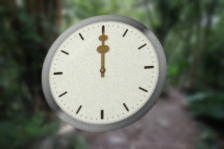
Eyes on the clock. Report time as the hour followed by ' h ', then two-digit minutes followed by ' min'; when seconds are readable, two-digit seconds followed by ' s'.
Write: 12 h 00 min
